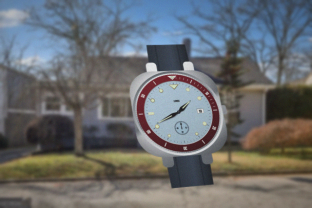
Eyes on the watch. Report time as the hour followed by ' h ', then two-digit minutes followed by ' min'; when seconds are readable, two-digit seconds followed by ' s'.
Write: 1 h 41 min
